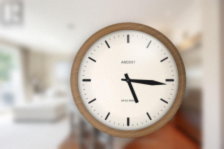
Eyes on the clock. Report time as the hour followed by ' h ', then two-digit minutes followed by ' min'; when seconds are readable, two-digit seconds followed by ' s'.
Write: 5 h 16 min
